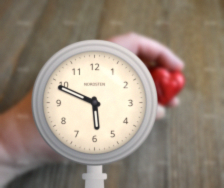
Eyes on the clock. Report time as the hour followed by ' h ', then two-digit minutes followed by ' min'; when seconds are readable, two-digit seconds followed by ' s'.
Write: 5 h 49 min
